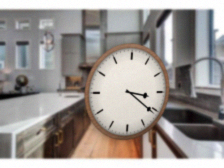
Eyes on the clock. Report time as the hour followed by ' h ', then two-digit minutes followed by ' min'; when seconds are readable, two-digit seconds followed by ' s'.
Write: 3 h 21 min
